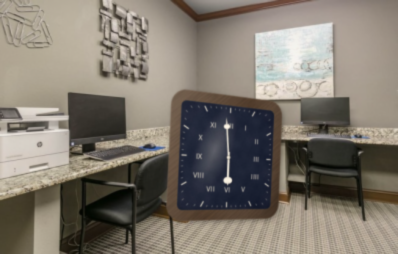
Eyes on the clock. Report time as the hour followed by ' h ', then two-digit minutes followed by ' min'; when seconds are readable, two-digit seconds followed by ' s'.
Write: 5 h 59 min
